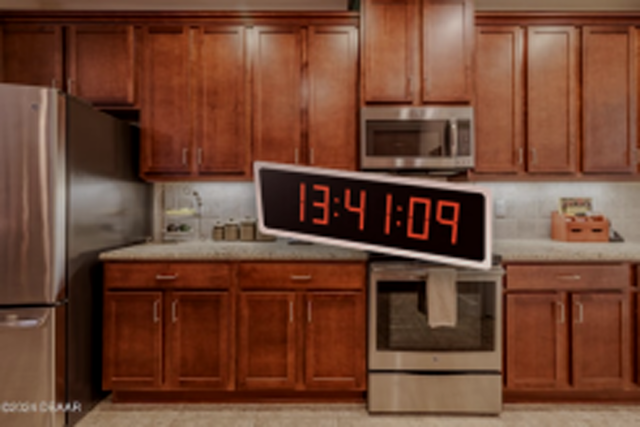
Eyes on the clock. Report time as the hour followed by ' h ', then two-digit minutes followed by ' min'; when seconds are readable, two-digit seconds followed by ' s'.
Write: 13 h 41 min 09 s
